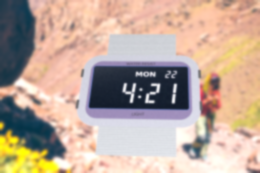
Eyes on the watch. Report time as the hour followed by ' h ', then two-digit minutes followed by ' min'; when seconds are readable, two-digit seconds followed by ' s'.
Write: 4 h 21 min
